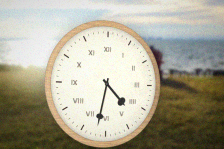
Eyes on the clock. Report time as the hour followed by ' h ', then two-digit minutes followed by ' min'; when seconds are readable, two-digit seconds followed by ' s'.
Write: 4 h 32 min
